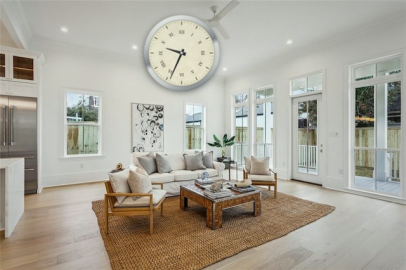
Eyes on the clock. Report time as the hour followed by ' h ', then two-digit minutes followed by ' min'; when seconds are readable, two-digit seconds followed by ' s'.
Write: 9 h 34 min
